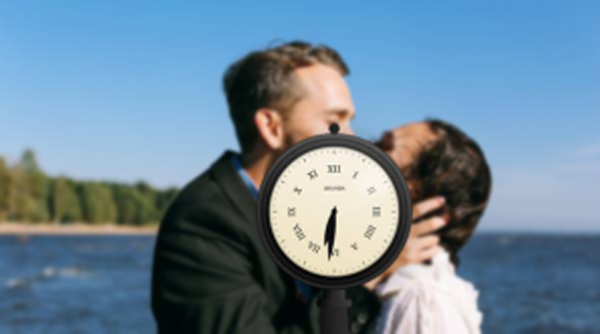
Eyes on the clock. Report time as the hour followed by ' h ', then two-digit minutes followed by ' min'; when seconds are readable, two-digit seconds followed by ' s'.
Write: 6 h 31 min
